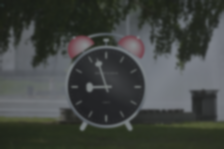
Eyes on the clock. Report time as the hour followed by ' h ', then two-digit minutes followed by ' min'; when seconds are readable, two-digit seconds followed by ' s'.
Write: 8 h 57 min
